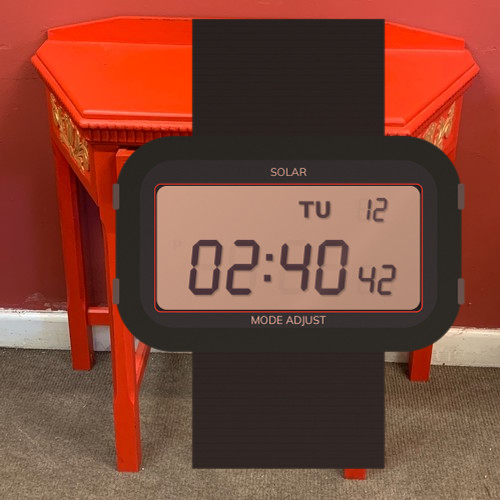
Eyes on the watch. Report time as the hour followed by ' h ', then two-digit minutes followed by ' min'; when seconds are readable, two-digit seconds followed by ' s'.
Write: 2 h 40 min 42 s
